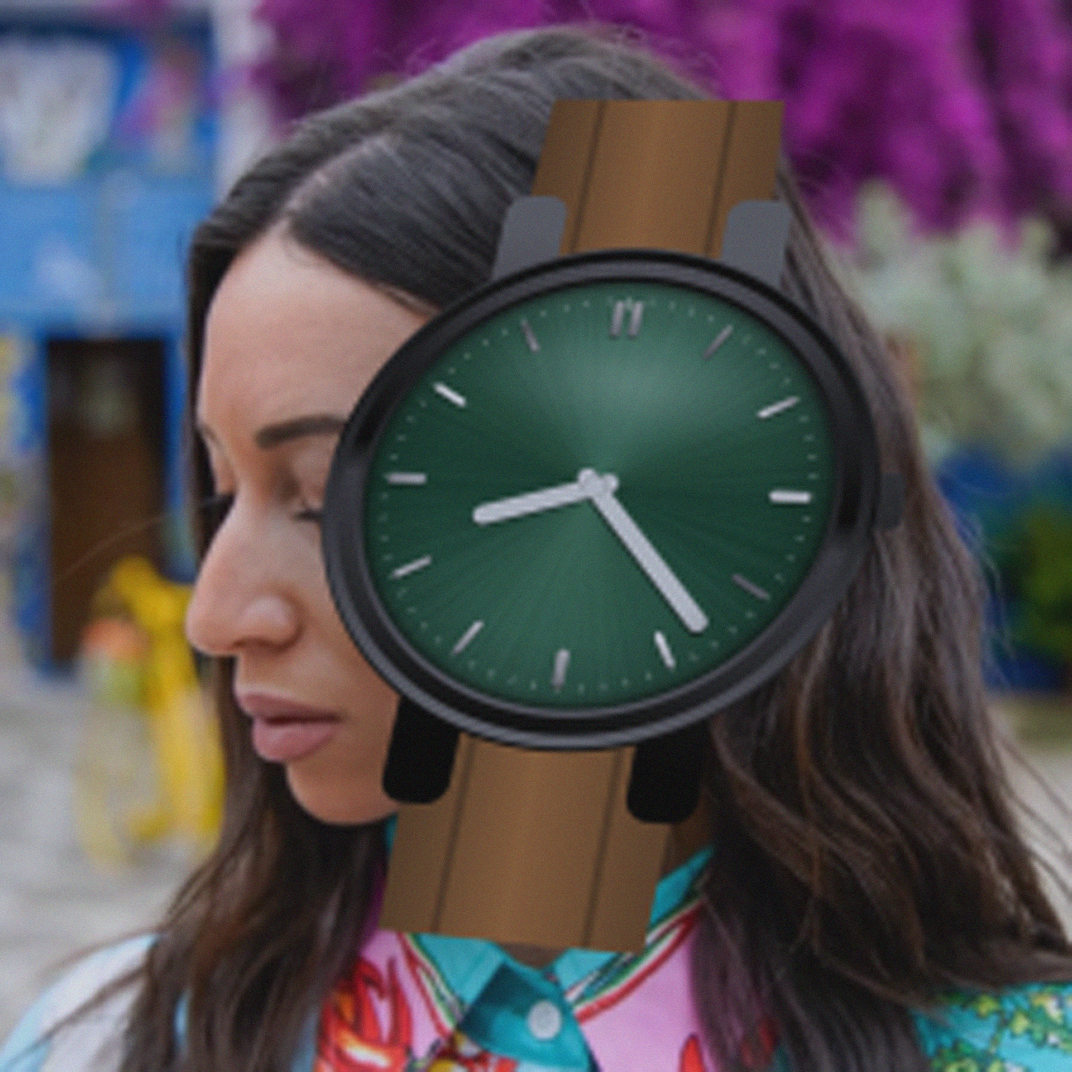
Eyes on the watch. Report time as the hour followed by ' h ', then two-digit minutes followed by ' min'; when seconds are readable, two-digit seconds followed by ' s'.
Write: 8 h 23 min
